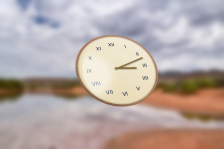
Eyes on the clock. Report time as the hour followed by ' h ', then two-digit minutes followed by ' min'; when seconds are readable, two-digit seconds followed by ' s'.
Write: 3 h 12 min
